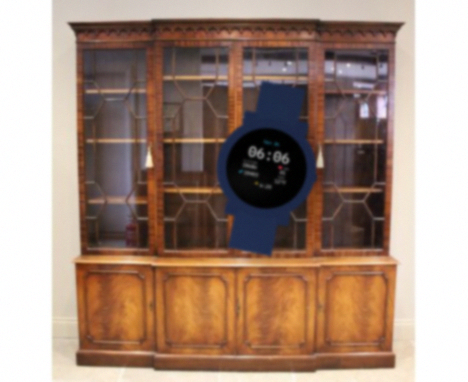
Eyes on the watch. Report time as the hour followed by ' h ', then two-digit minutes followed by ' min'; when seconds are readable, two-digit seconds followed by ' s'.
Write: 6 h 06 min
